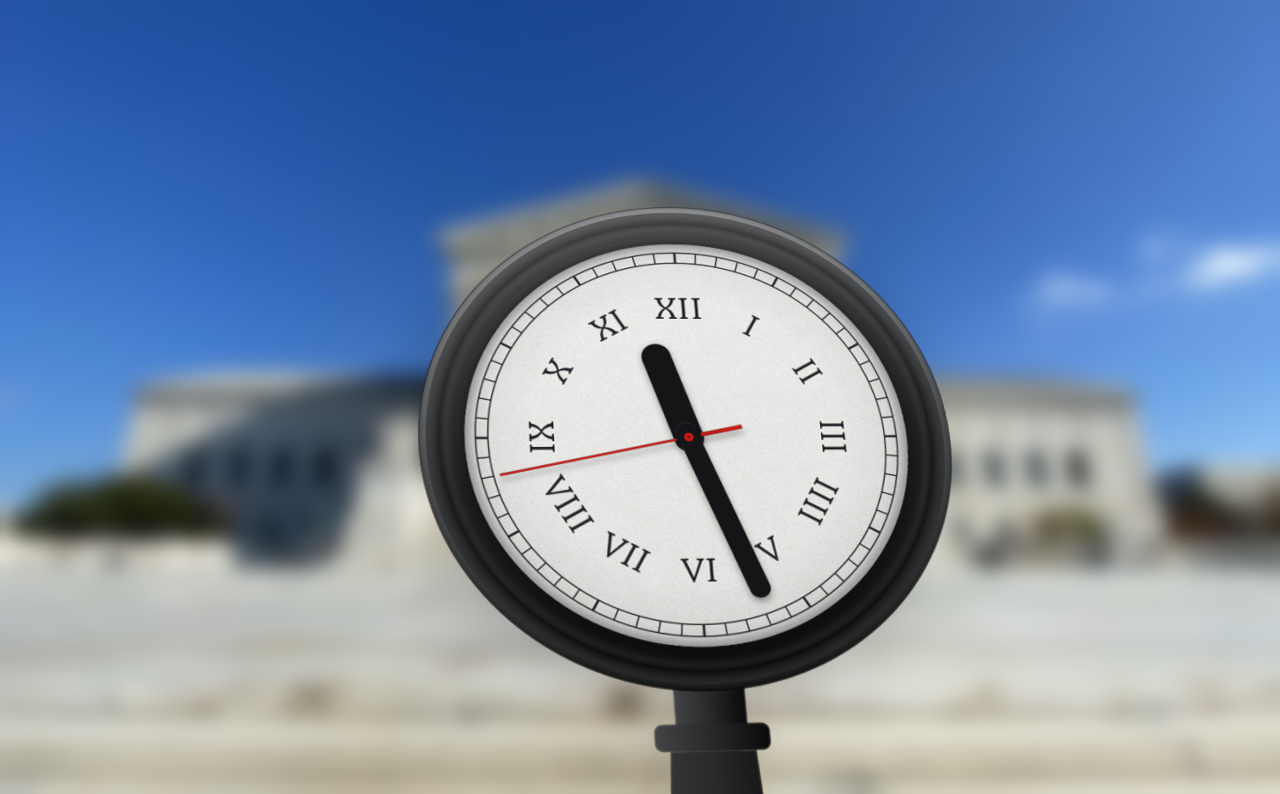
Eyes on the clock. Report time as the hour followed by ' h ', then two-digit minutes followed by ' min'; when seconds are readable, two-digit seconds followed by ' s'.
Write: 11 h 26 min 43 s
